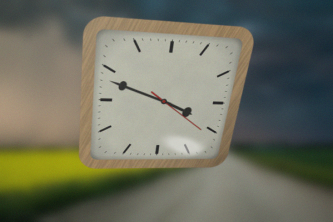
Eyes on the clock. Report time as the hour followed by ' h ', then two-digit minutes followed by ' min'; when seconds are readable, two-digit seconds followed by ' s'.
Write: 3 h 48 min 21 s
